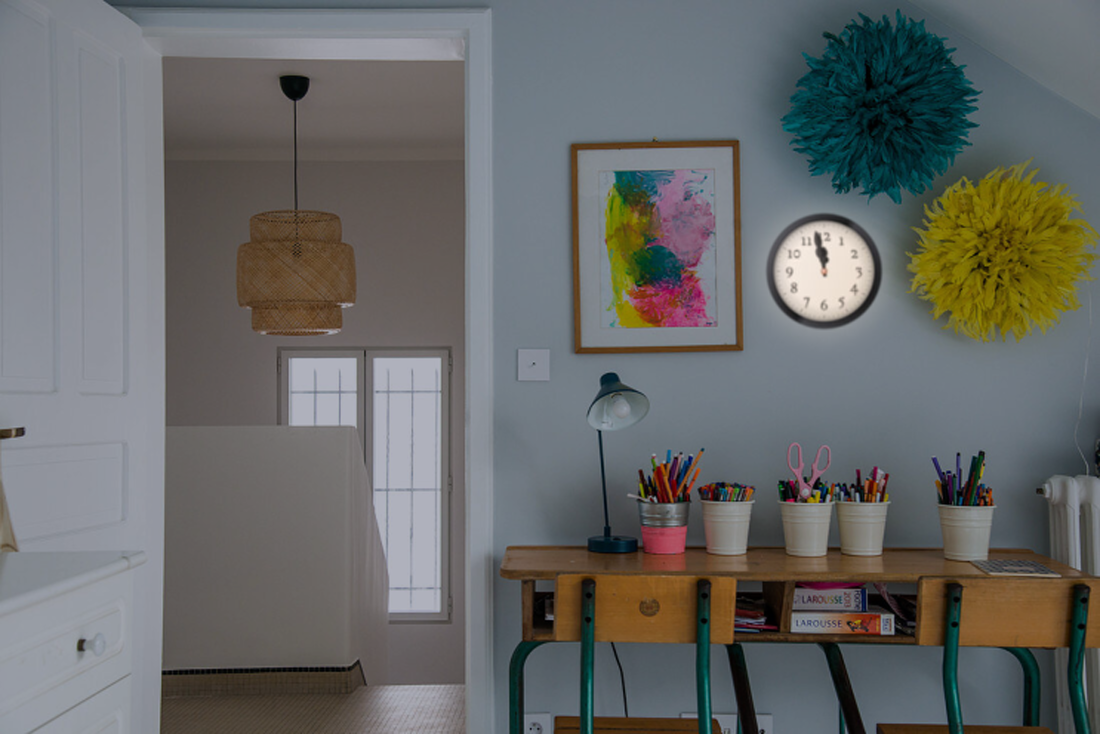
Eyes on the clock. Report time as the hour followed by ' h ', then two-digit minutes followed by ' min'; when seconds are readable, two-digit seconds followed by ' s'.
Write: 11 h 58 min
